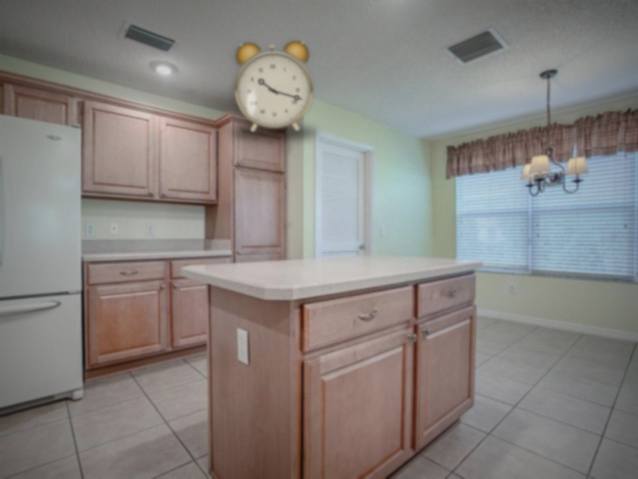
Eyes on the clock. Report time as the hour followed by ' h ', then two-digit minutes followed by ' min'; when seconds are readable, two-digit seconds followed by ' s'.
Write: 10 h 18 min
